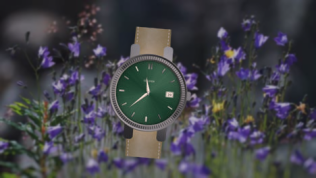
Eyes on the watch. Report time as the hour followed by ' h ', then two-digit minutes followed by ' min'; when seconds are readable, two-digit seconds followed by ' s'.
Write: 11 h 38 min
